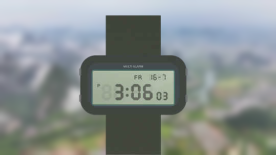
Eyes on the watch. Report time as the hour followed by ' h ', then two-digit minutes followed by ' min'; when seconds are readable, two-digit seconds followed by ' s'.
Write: 3 h 06 min 03 s
